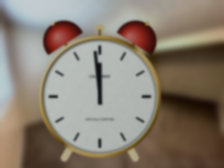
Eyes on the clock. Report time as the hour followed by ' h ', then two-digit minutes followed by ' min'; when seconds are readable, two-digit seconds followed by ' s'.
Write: 11 h 59 min
